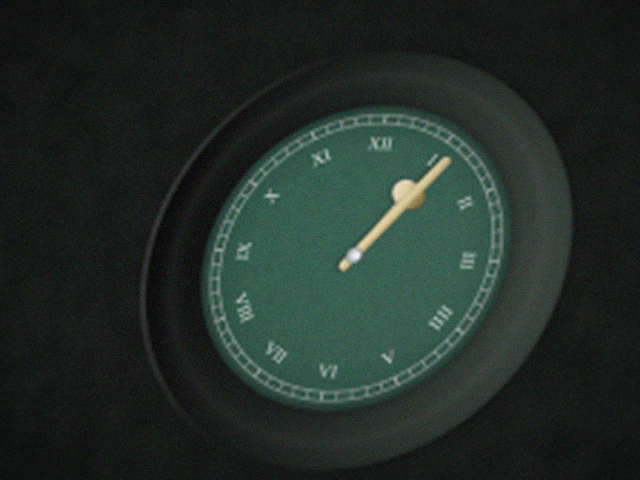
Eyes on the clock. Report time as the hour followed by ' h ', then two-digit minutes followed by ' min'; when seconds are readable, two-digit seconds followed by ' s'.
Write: 1 h 06 min
